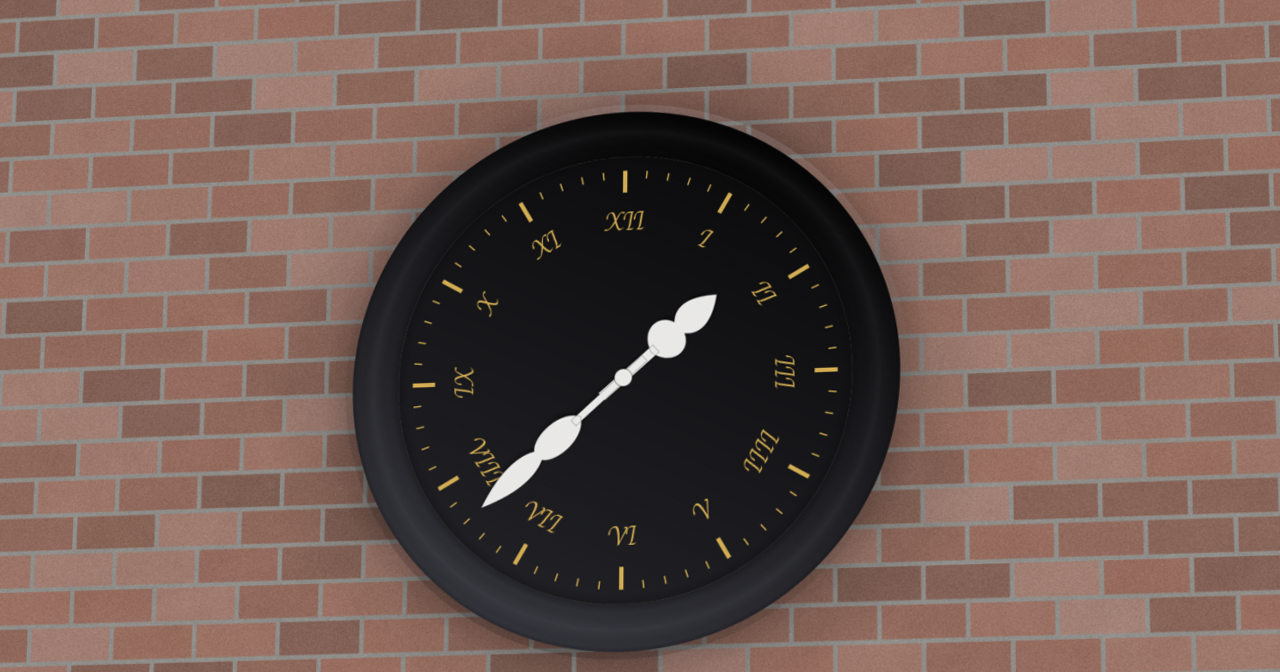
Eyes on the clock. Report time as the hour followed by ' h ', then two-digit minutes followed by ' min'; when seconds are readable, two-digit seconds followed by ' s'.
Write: 1 h 38 min
